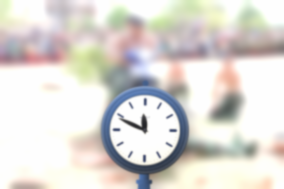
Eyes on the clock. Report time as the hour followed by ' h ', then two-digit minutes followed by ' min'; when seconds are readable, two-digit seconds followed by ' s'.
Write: 11 h 49 min
